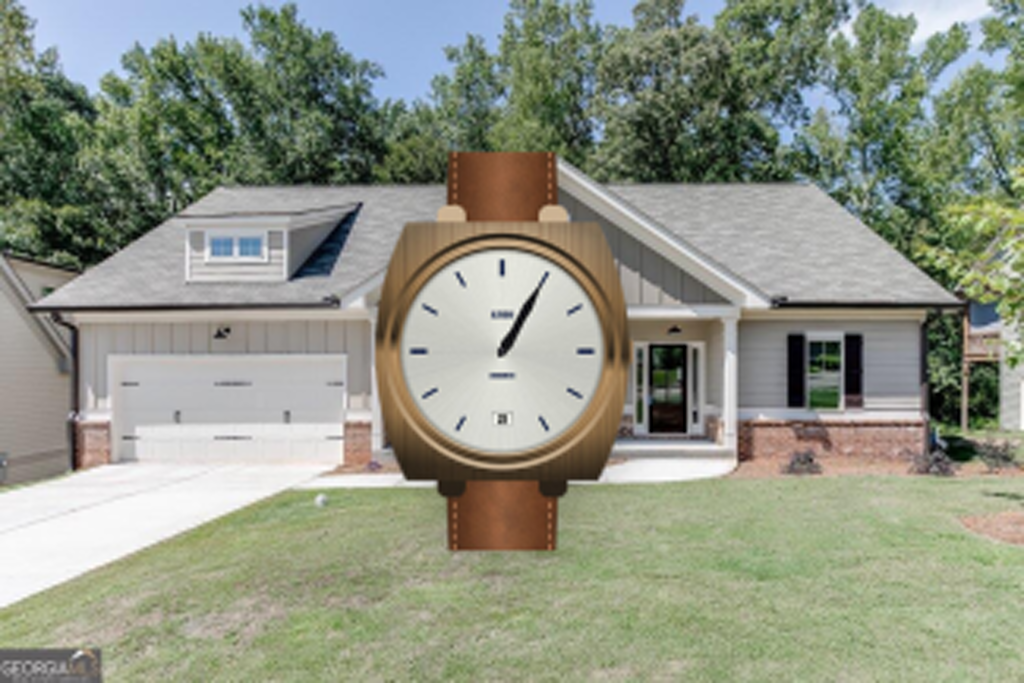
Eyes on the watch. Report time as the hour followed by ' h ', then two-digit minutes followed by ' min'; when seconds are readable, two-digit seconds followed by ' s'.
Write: 1 h 05 min
